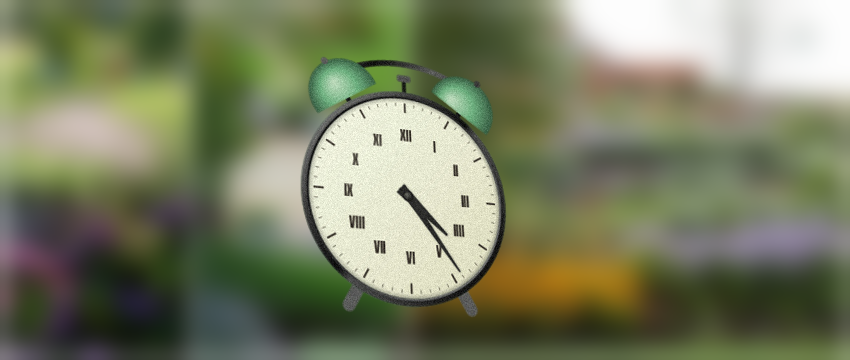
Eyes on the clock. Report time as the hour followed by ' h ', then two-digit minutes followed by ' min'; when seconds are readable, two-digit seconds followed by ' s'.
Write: 4 h 24 min
